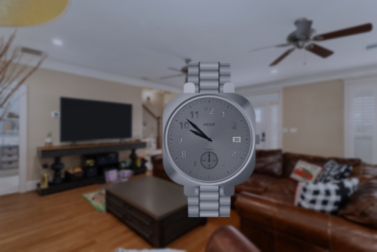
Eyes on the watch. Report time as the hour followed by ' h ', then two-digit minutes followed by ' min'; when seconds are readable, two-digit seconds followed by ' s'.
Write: 9 h 52 min
